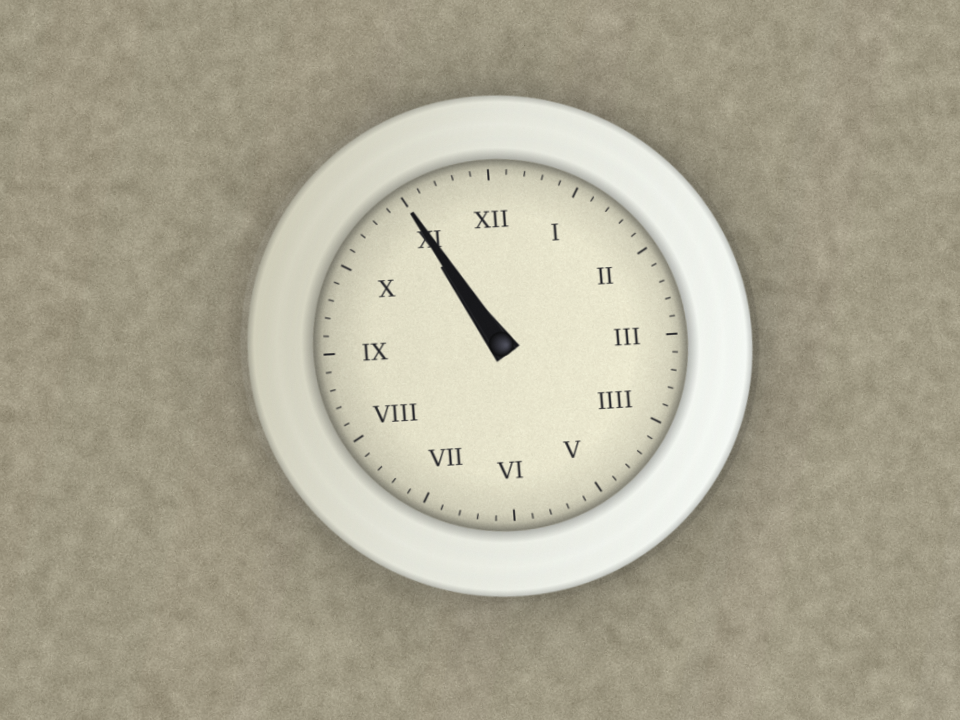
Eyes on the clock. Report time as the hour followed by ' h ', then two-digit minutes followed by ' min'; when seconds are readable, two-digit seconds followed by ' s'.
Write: 10 h 55 min
